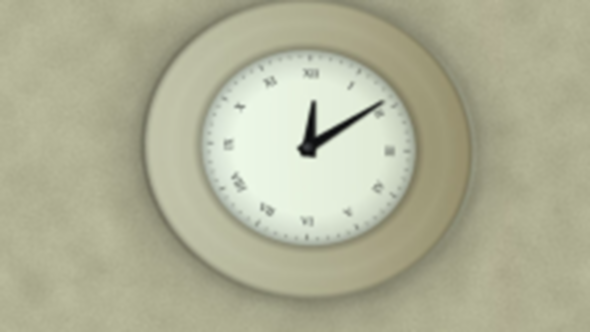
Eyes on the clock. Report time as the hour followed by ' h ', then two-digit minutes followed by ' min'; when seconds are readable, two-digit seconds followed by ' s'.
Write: 12 h 09 min
